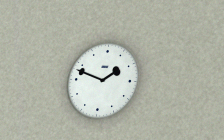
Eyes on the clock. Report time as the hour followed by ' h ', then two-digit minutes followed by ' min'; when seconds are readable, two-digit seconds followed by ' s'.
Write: 1 h 48 min
